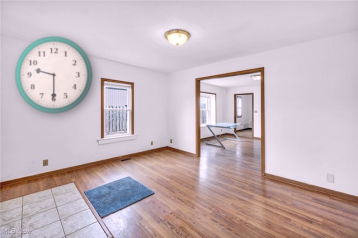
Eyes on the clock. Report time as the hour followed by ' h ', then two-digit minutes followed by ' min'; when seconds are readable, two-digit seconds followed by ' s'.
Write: 9 h 30 min
